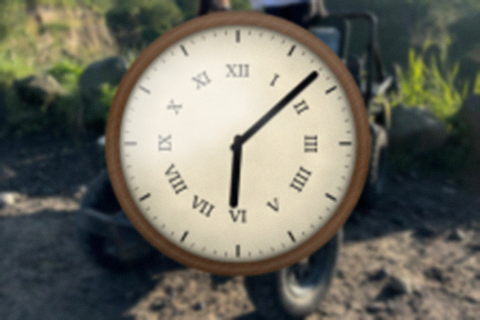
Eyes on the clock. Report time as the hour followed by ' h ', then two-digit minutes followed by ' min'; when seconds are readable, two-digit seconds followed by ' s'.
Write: 6 h 08 min
